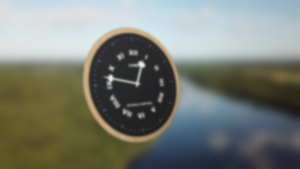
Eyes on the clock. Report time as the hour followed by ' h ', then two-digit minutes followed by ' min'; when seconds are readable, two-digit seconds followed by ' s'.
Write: 12 h 47 min
